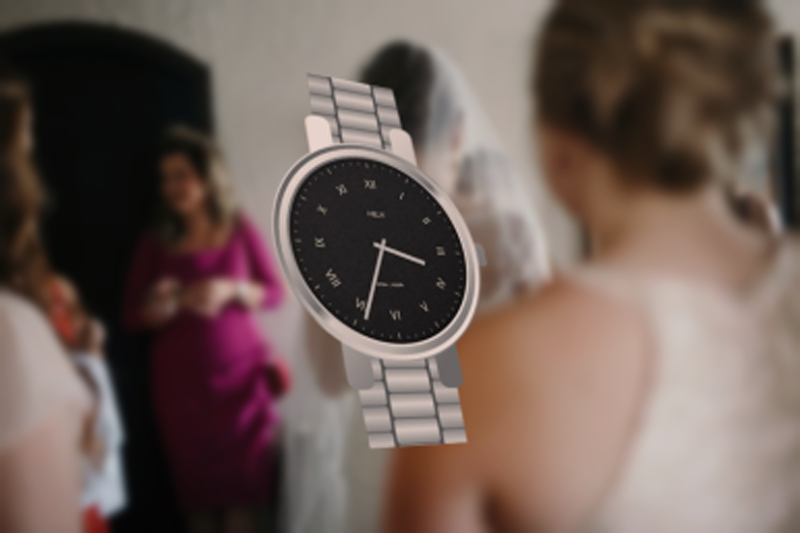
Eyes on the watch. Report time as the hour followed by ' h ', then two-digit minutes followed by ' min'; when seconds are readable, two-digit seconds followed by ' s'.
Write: 3 h 34 min
